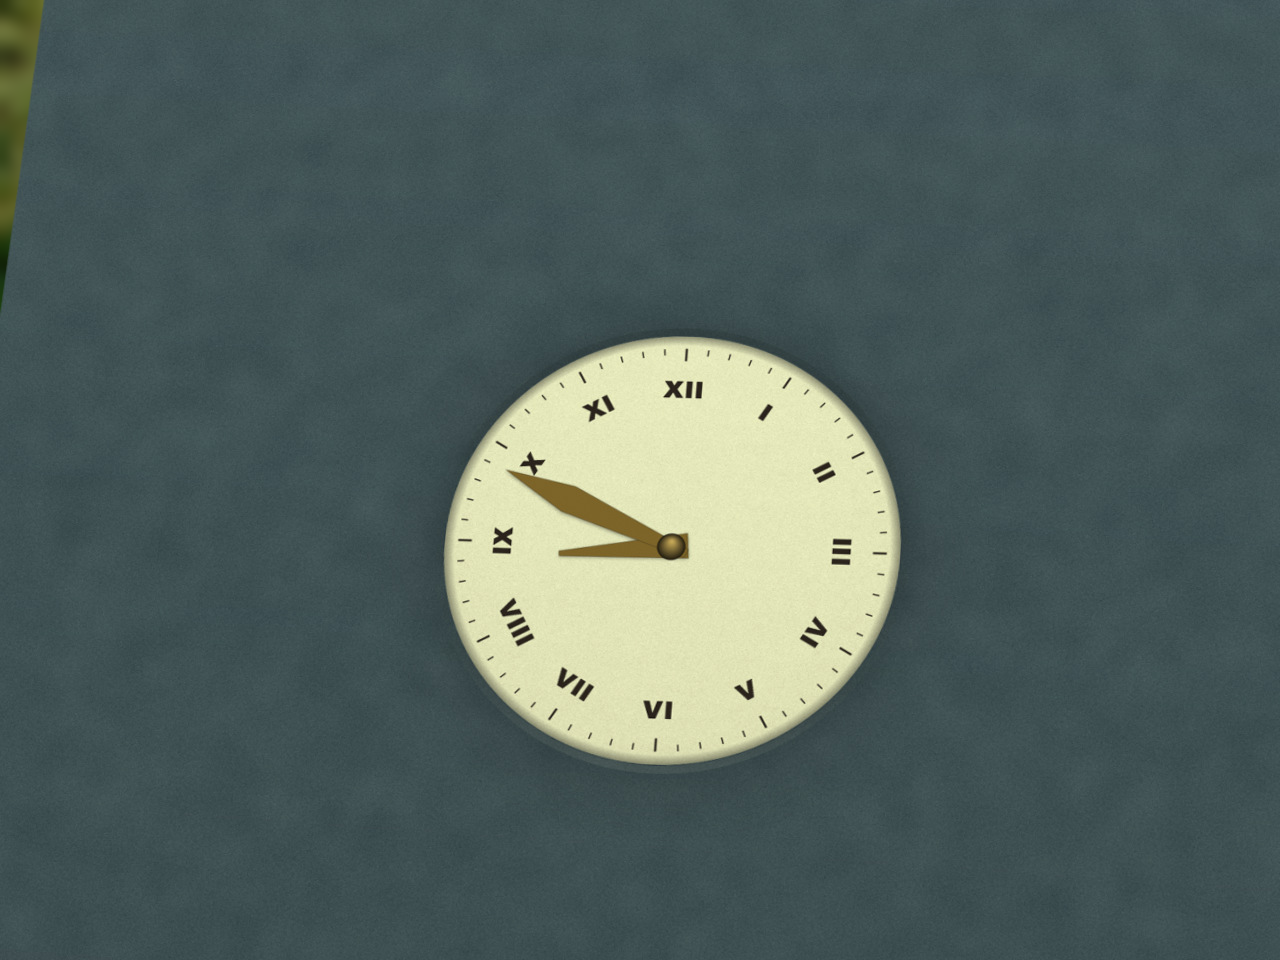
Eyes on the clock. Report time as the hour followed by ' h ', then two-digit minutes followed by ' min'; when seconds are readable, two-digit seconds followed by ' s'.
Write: 8 h 49 min
